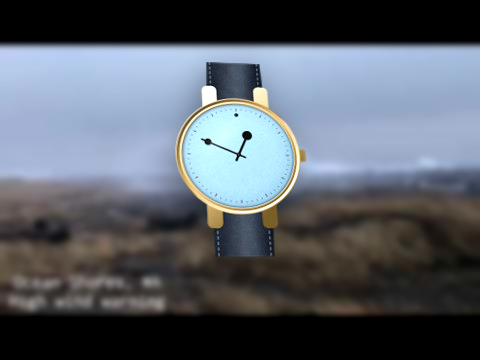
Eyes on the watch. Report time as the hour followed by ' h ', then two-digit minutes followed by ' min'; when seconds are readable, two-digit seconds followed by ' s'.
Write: 12 h 49 min
